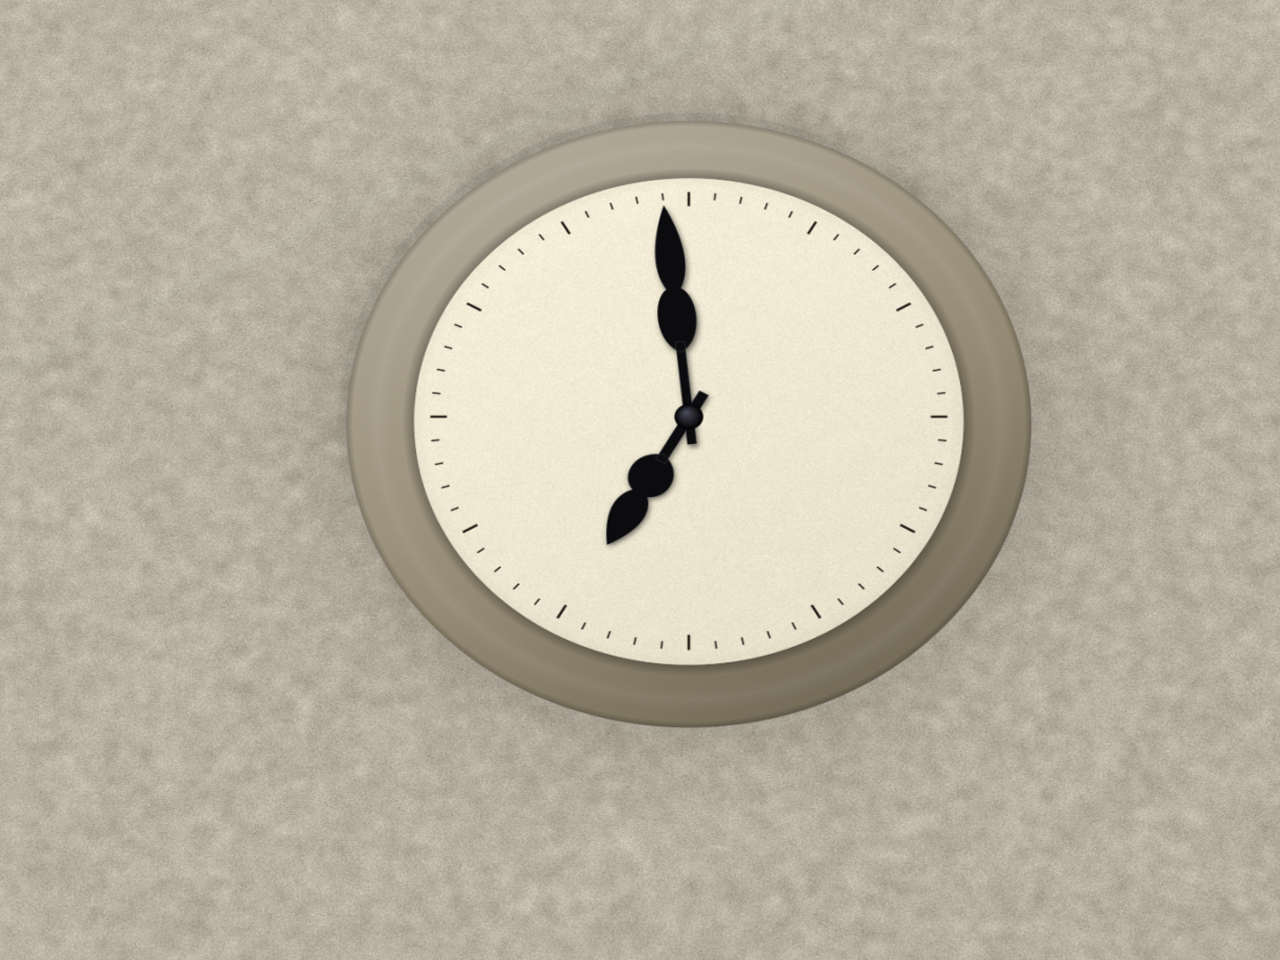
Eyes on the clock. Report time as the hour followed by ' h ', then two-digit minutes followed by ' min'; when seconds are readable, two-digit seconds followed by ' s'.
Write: 6 h 59 min
